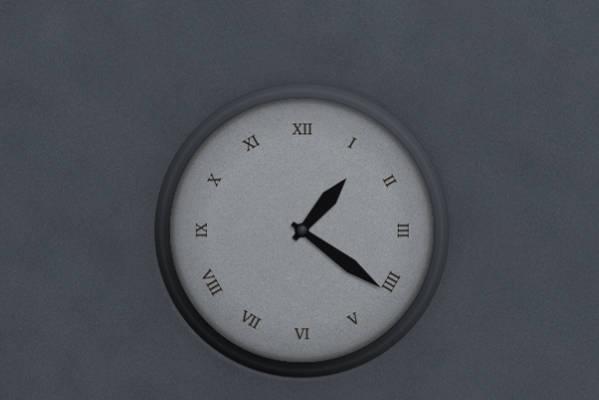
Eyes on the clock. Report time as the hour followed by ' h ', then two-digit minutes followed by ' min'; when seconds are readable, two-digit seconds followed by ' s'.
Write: 1 h 21 min
